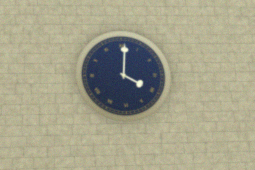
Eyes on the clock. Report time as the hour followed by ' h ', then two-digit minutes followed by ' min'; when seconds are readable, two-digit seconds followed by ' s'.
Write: 4 h 01 min
